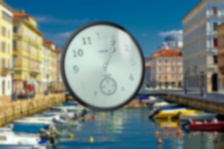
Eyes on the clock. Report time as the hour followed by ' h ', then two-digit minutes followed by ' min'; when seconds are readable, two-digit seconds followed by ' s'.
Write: 1 h 04 min
